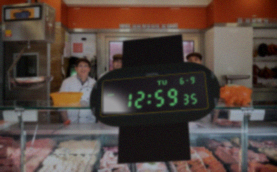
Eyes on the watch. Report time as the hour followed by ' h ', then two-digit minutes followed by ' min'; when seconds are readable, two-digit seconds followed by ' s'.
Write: 12 h 59 min 35 s
